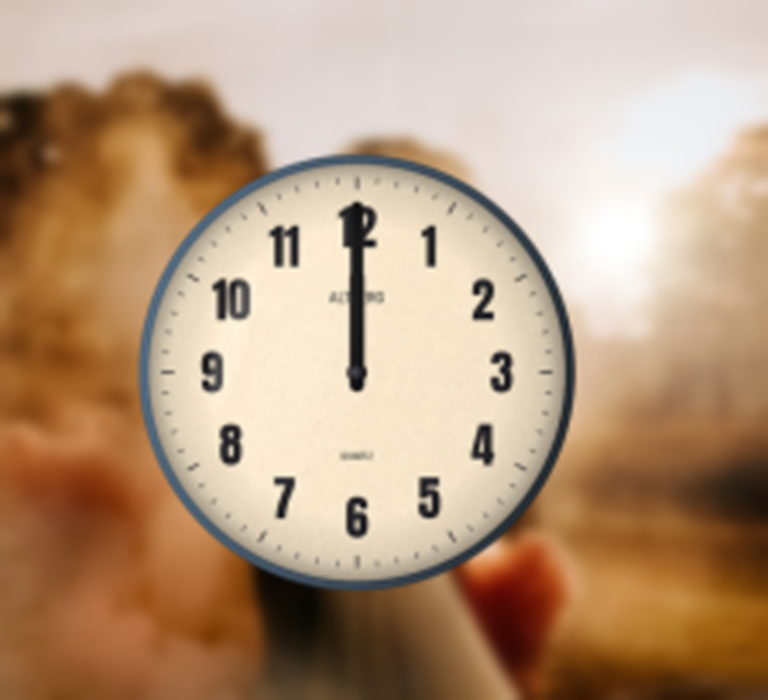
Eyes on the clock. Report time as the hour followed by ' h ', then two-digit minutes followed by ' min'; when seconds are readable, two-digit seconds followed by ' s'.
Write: 12 h 00 min
